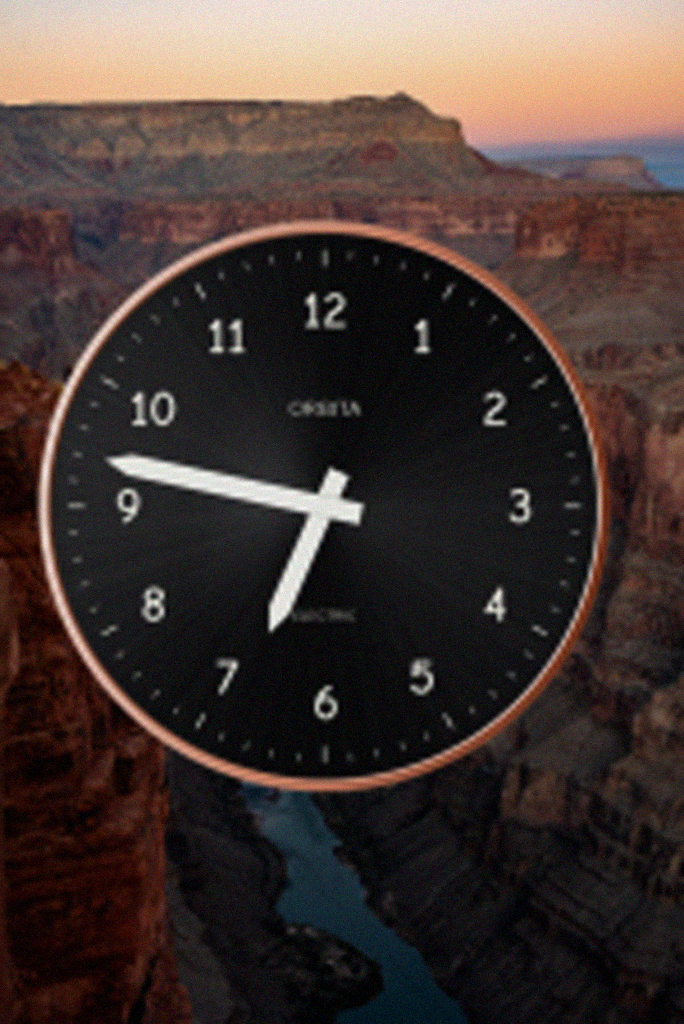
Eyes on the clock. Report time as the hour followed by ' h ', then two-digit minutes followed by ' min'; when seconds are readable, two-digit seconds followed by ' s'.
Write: 6 h 47 min
